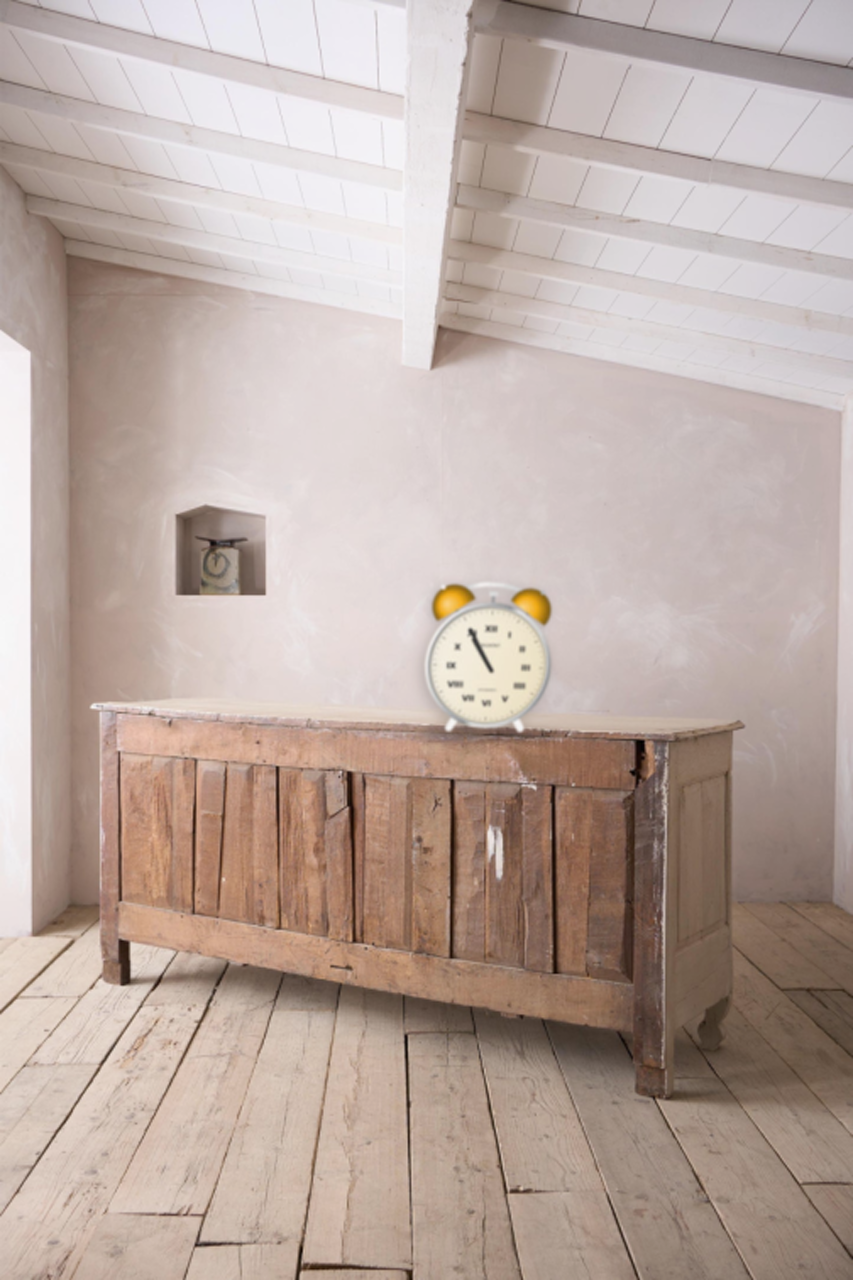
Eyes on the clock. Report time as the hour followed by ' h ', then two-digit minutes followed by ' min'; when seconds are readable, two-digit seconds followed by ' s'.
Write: 10 h 55 min
